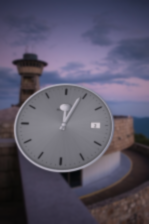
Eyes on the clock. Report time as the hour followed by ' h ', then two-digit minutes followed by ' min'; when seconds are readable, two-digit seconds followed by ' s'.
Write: 12 h 04 min
